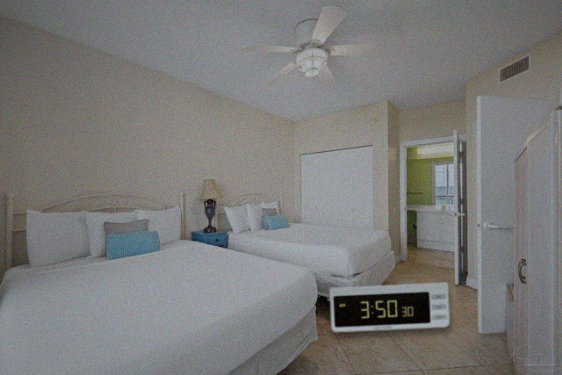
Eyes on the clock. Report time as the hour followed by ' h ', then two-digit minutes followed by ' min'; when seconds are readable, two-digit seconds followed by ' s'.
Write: 3 h 50 min 30 s
